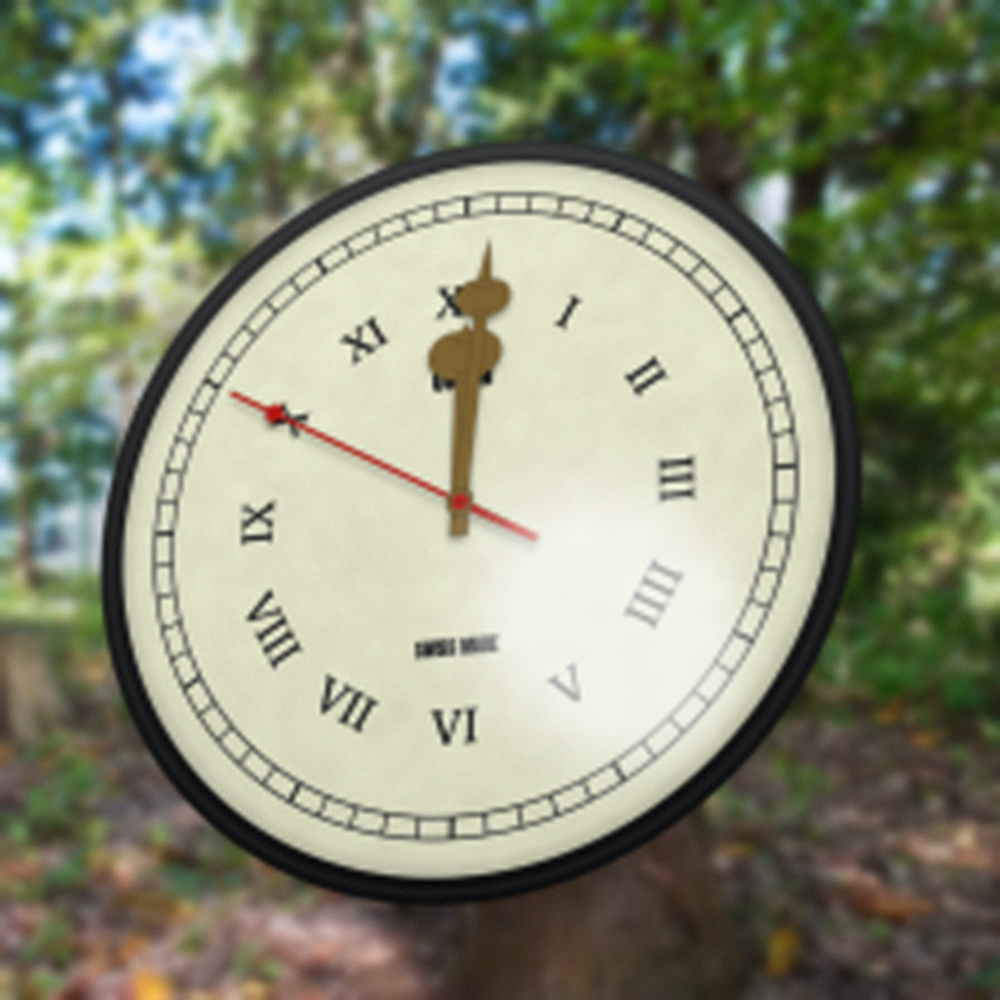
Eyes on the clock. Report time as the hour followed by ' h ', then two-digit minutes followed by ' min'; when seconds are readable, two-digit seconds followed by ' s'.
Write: 12 h 00 min 50 s
